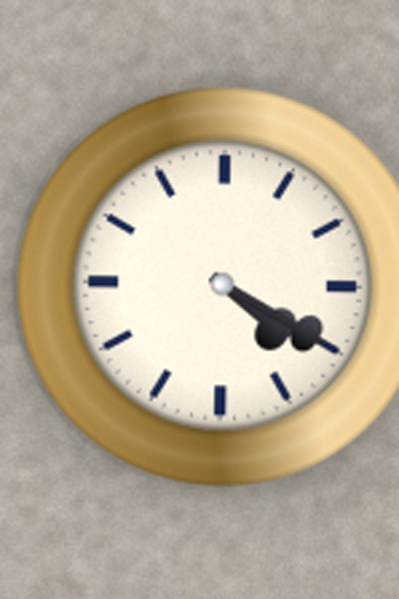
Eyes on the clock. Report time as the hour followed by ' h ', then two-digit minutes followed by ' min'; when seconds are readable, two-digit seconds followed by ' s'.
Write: 4 h 20 min
